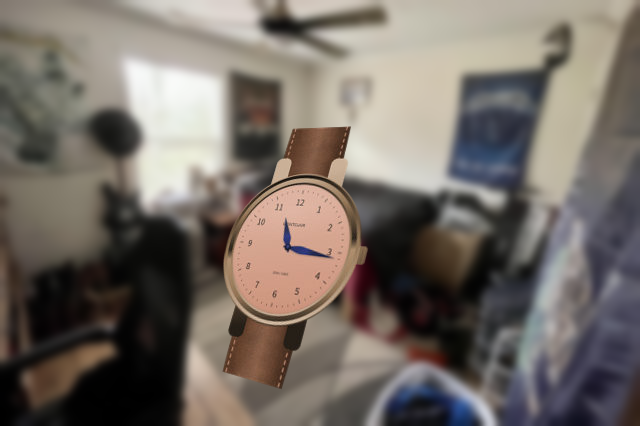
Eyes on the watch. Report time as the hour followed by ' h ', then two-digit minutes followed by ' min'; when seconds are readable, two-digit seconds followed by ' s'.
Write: 11 h 16 min
